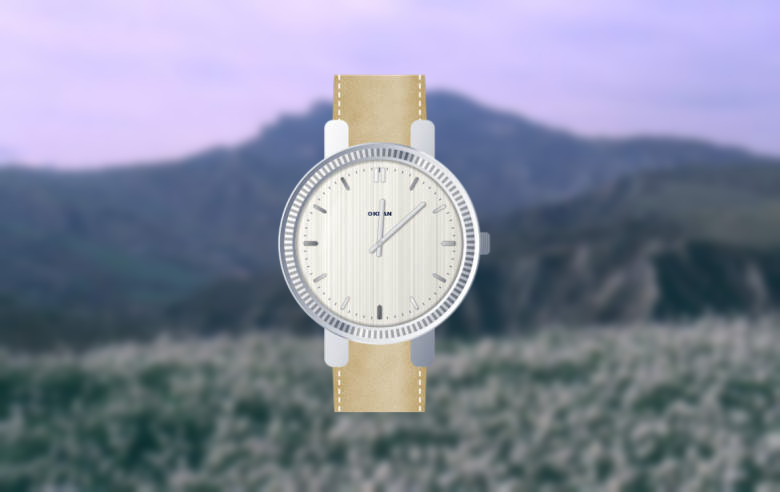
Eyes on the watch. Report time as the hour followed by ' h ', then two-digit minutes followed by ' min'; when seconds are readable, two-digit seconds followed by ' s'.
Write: 12 h 08 min
